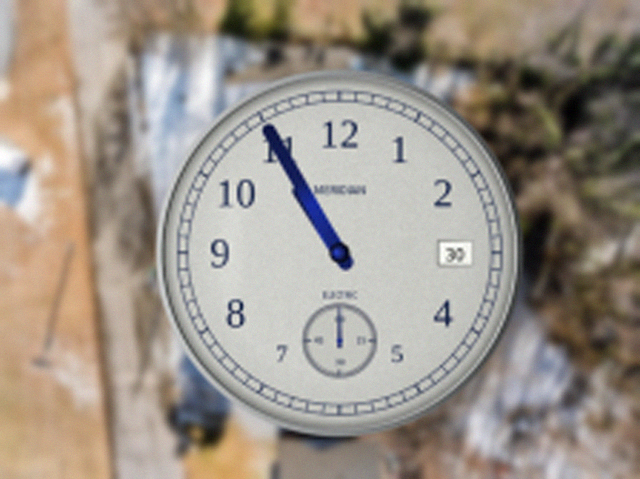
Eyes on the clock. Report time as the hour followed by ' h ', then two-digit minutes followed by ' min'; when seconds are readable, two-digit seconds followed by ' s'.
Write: 10 h 55 min
